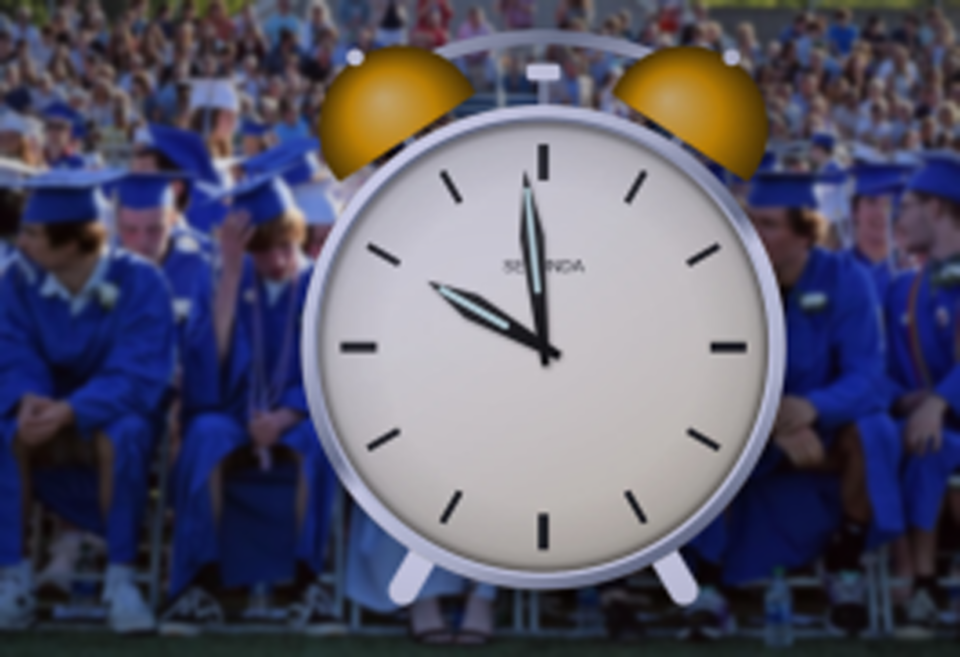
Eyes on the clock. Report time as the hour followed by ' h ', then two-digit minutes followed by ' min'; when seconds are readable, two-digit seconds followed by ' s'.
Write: 9 h 59 min
